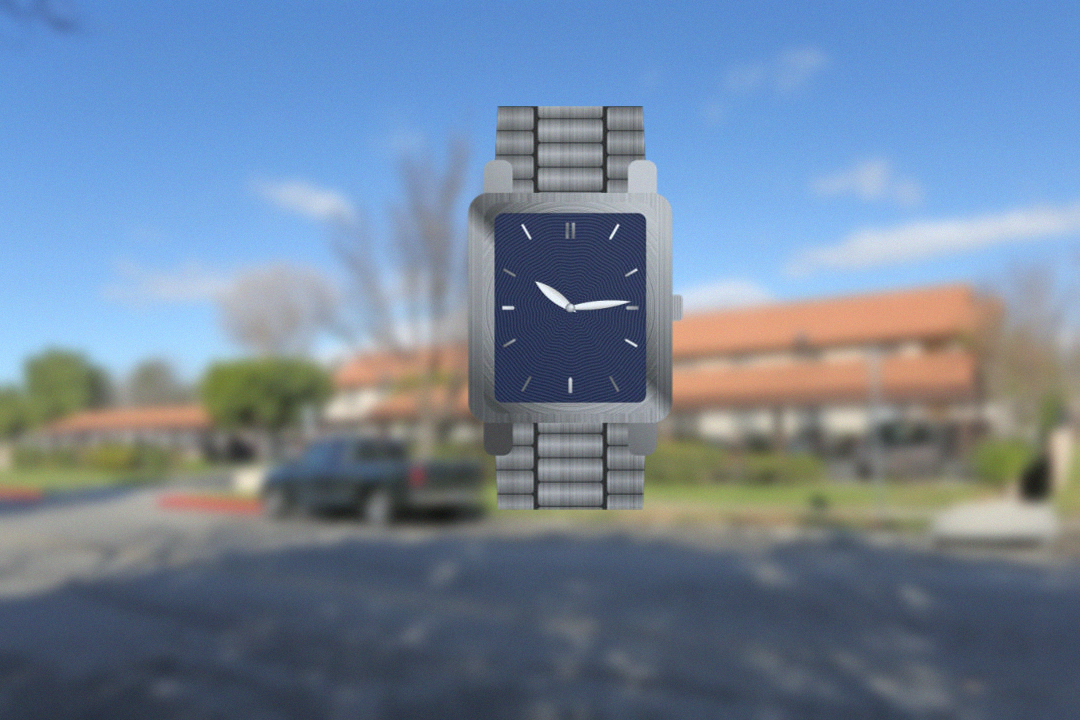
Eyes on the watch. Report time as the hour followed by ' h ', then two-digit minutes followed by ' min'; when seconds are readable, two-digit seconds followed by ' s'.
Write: 10 h 14 min
